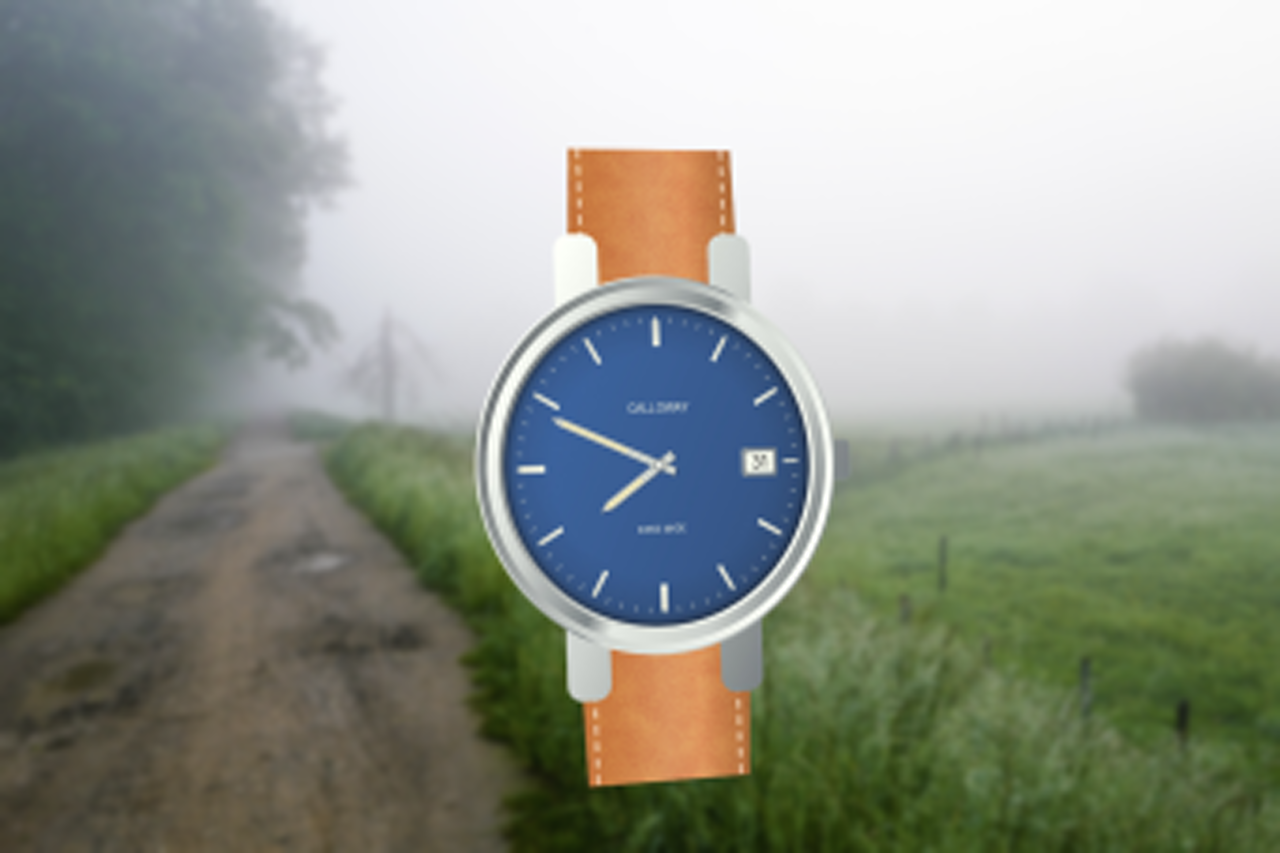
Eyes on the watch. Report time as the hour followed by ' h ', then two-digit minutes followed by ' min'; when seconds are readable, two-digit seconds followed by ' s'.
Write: 7 h 49 min
